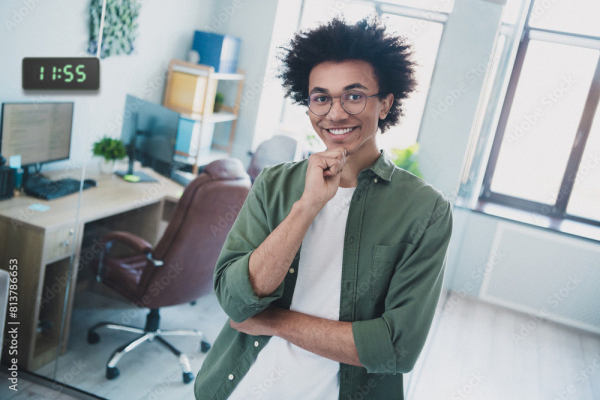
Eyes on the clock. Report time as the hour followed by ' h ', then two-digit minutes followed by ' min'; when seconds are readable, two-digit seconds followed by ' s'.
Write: 11 h 55 min
